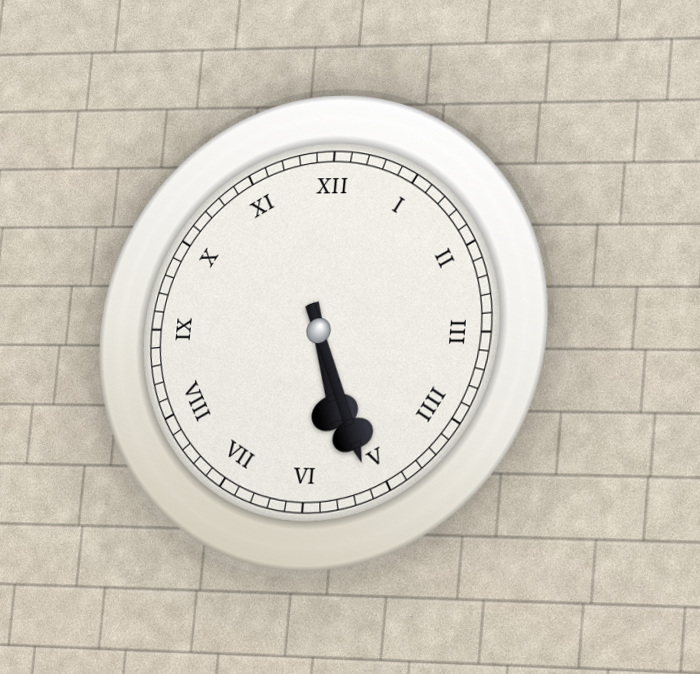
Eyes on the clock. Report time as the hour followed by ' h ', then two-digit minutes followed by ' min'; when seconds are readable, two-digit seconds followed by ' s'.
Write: 5 h 26 min
